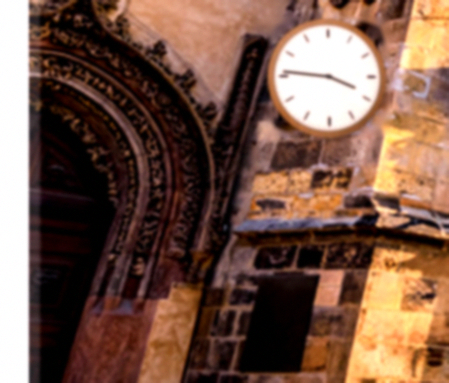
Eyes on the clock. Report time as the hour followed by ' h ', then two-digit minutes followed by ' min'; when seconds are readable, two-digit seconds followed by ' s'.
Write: 3 h 46 min
